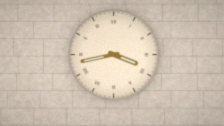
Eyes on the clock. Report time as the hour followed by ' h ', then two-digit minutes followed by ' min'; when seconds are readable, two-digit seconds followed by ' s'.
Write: 3 h 43 min
